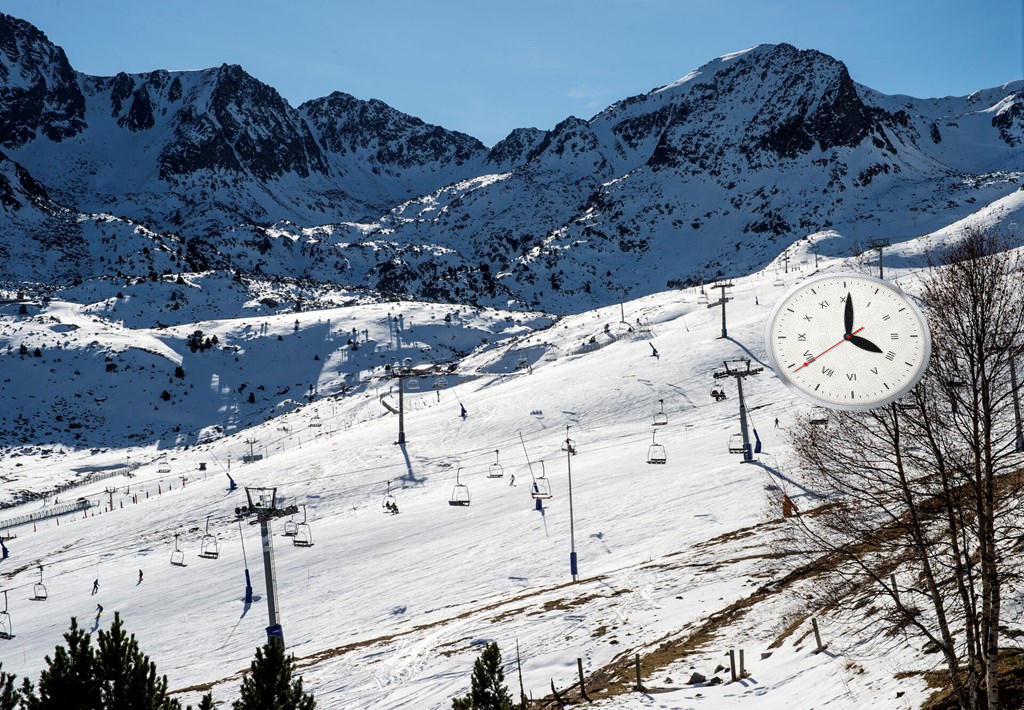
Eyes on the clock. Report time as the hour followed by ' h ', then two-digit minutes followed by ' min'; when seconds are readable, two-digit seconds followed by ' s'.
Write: 4 h 00 min 39 s
